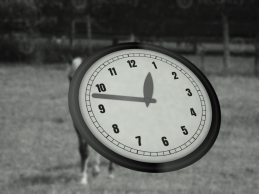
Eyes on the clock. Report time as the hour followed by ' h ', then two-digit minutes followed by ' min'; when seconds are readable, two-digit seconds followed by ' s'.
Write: 12 h 48 min
